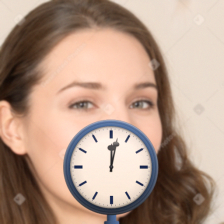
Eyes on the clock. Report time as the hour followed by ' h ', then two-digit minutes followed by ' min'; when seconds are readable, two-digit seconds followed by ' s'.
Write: 12 h 02 min
